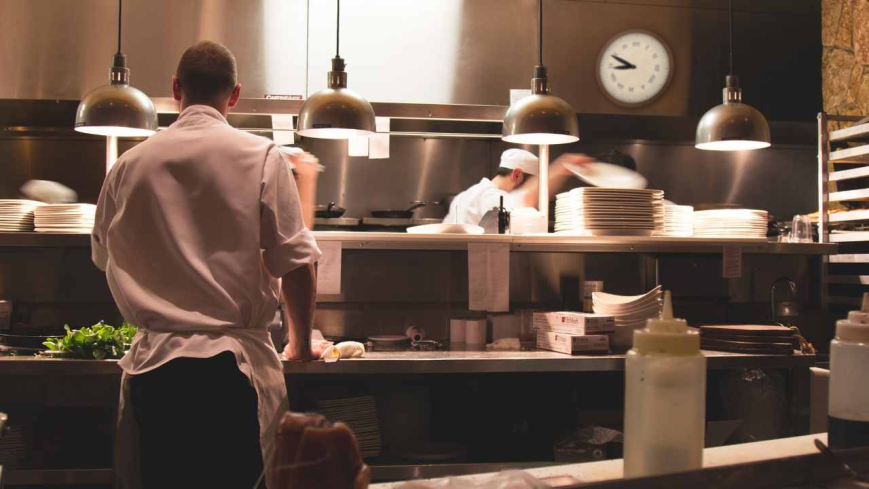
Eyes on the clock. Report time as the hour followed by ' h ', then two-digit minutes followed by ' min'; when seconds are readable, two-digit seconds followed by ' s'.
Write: 8 h 49 min
